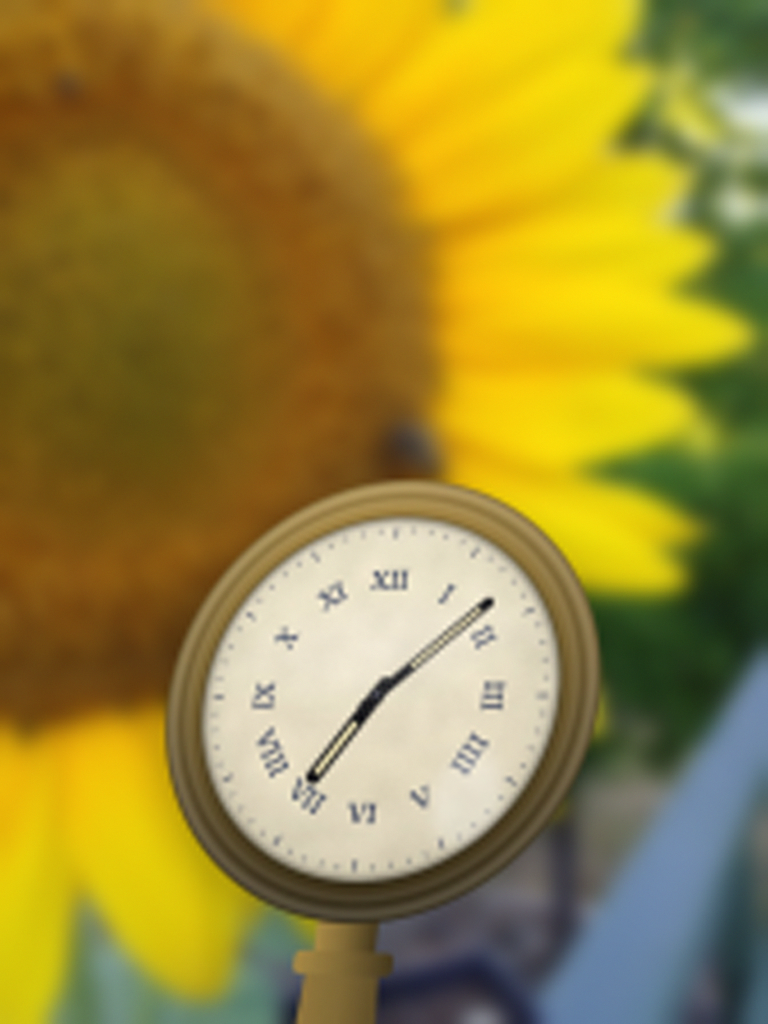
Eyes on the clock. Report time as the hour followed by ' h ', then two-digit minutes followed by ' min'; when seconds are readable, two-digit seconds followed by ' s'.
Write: 7 h 08 min
